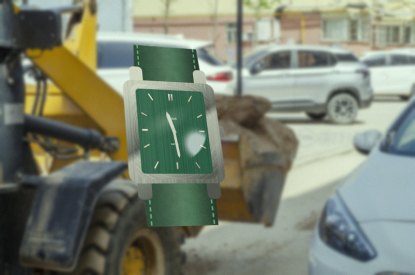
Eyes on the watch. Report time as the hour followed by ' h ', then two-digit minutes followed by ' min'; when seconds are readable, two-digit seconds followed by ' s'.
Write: 11 h 29 min
